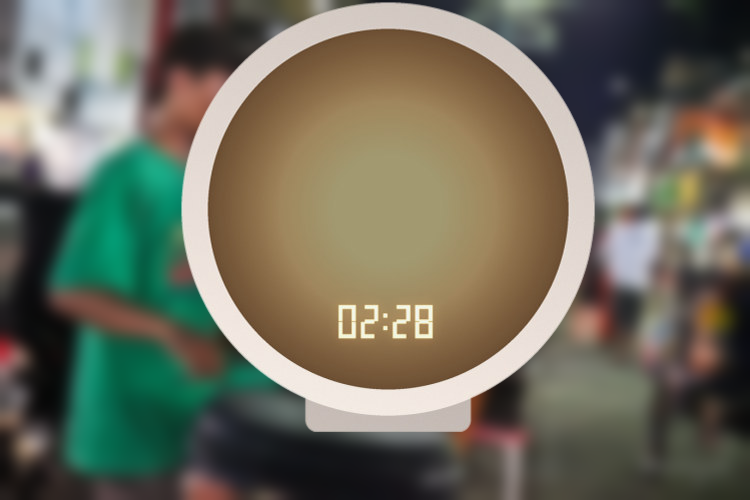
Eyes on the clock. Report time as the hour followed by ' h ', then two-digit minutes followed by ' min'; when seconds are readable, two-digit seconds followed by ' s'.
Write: 2 h 28 min
